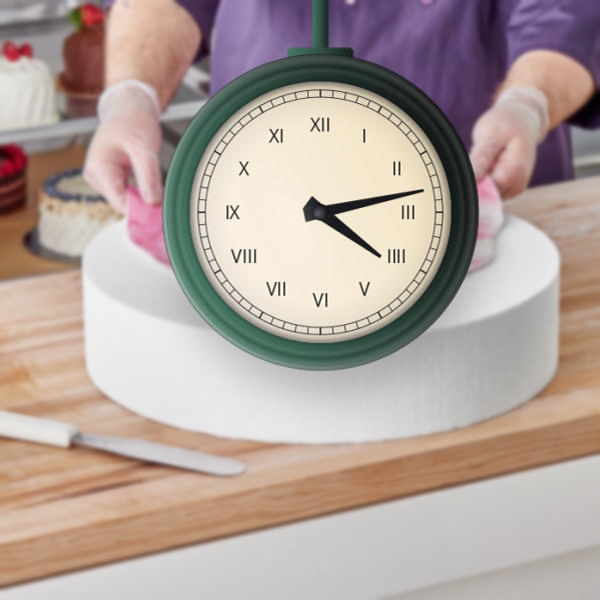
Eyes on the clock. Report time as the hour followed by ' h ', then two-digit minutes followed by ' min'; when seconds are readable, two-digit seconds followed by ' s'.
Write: 4 h 13 min
